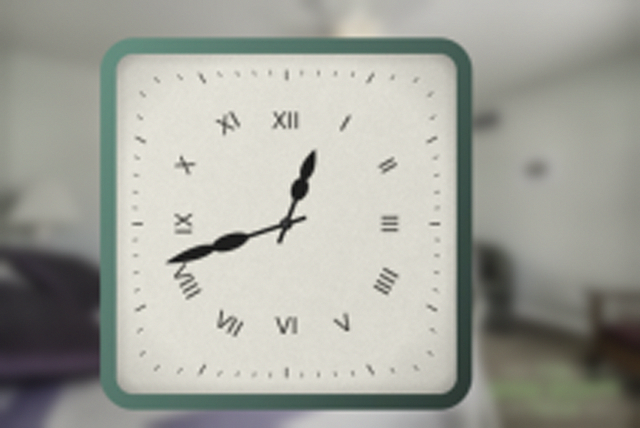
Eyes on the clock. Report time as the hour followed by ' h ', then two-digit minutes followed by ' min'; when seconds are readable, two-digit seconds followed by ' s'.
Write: 12 h 42 min
